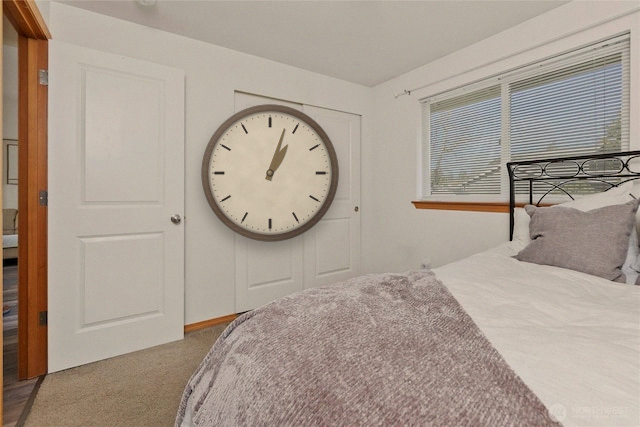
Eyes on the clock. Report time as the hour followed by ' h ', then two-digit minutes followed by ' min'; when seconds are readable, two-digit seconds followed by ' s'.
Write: 1 h 03 min
